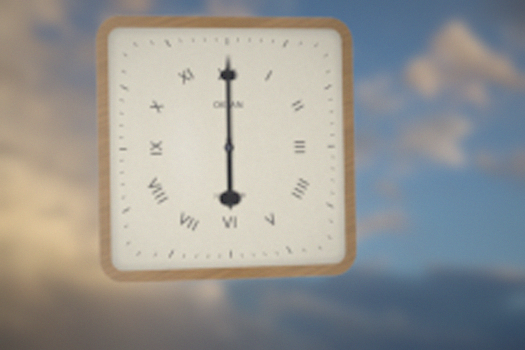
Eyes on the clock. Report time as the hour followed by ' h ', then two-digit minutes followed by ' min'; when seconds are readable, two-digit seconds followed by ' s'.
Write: 6 h 00 min
